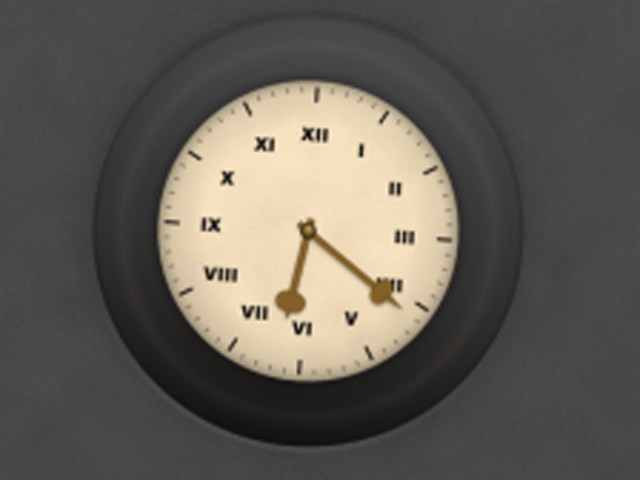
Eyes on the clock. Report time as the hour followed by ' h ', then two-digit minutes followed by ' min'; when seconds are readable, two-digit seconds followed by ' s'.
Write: 6 h 21 min
